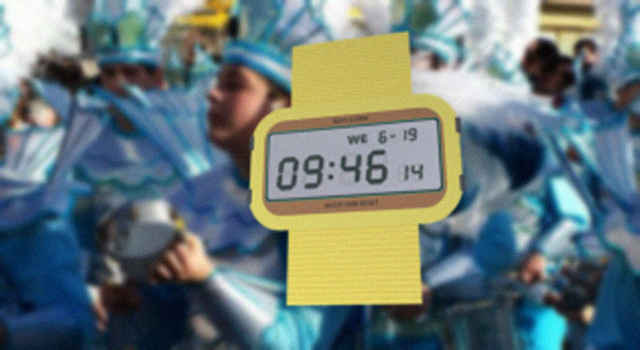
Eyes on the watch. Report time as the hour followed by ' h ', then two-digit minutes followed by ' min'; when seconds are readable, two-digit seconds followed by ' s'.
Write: 9 h 46 min 14 s
